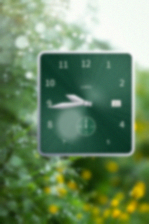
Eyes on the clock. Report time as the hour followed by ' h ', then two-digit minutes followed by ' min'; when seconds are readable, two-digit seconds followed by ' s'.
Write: 9 h 44 min
